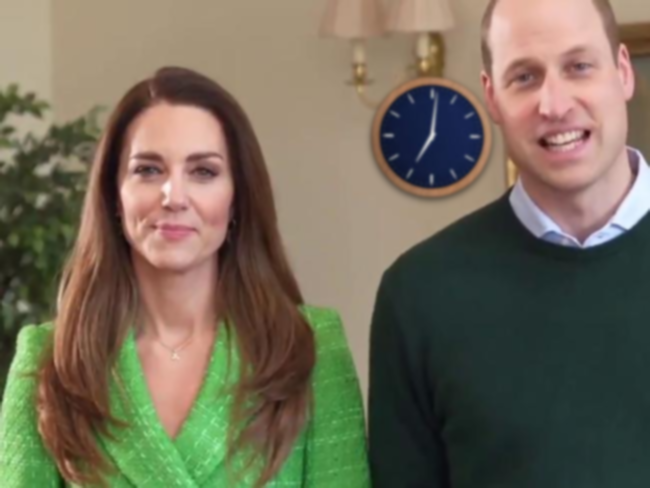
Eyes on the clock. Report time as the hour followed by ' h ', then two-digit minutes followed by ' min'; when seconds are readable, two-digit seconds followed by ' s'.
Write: 7 h 01 min
